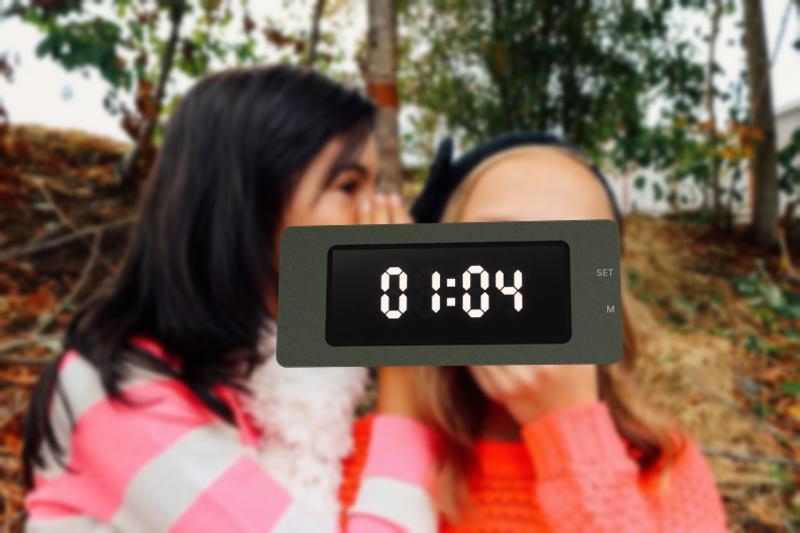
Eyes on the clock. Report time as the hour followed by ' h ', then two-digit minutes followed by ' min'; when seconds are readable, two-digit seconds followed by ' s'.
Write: 1 h 04 min
